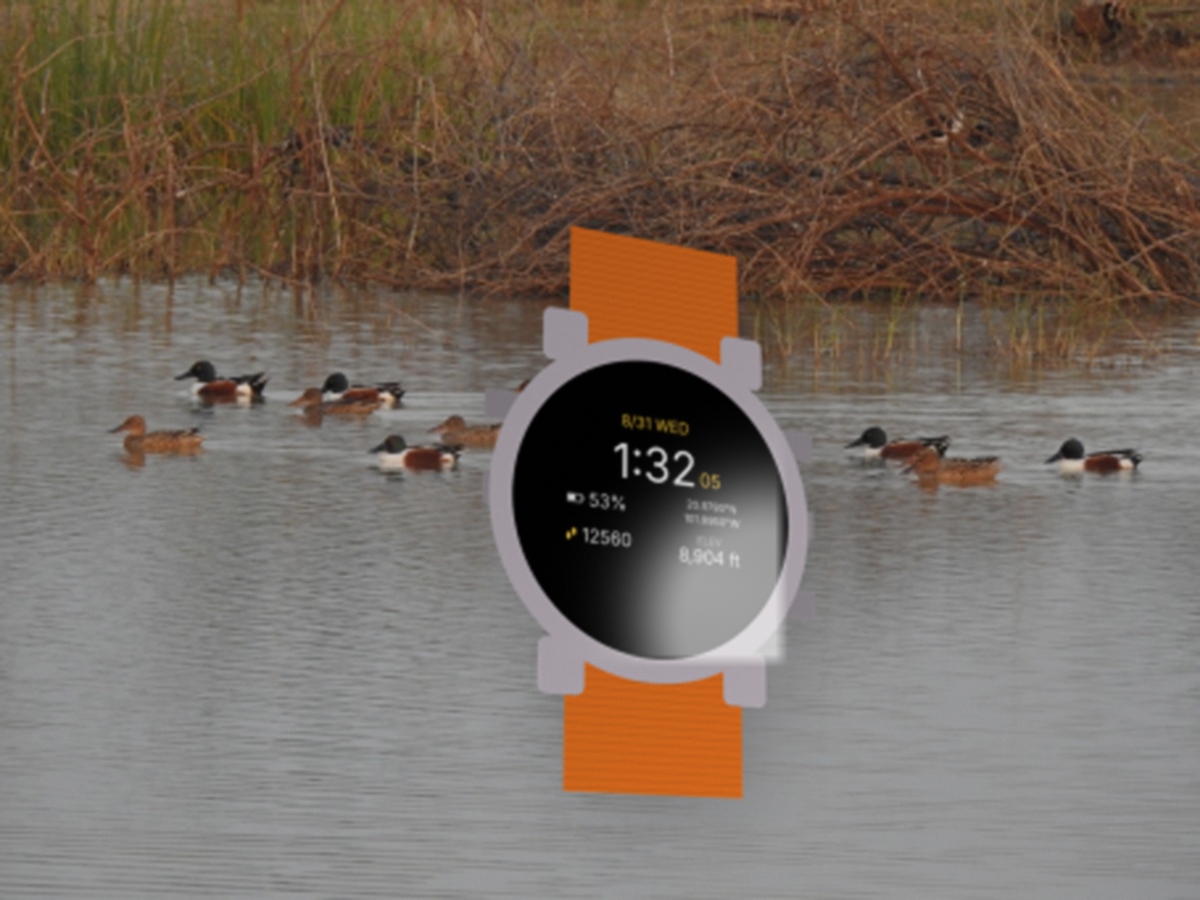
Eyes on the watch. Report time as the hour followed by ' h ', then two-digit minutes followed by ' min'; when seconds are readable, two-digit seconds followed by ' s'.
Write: 1 h 32 min
